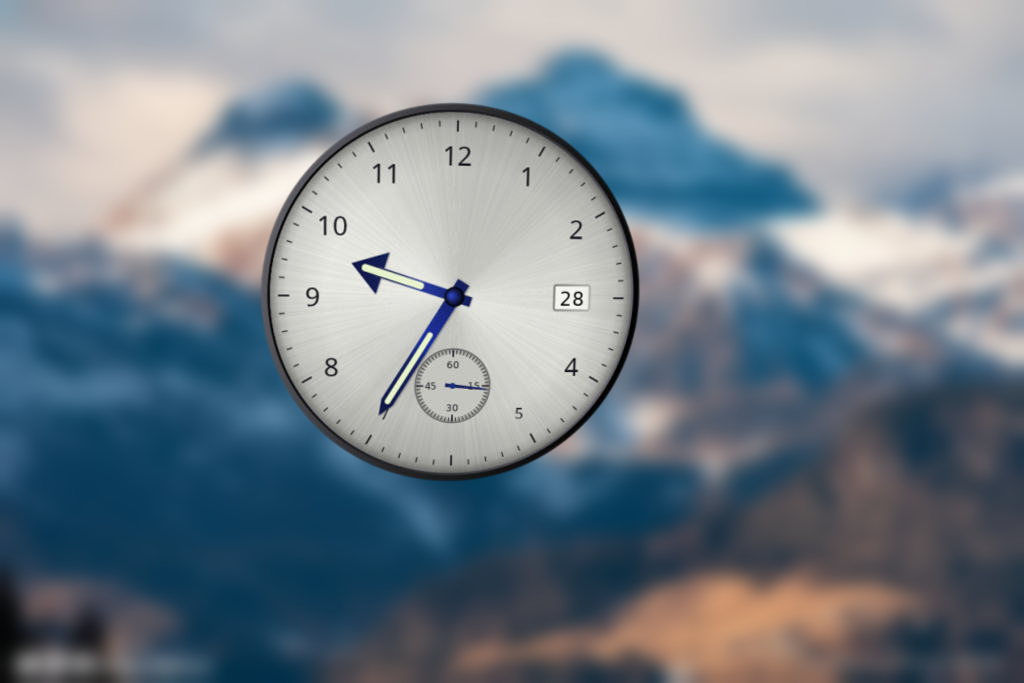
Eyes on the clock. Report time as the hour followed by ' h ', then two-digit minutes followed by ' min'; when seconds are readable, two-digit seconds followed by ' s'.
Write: 9 h 35 min 16 s
